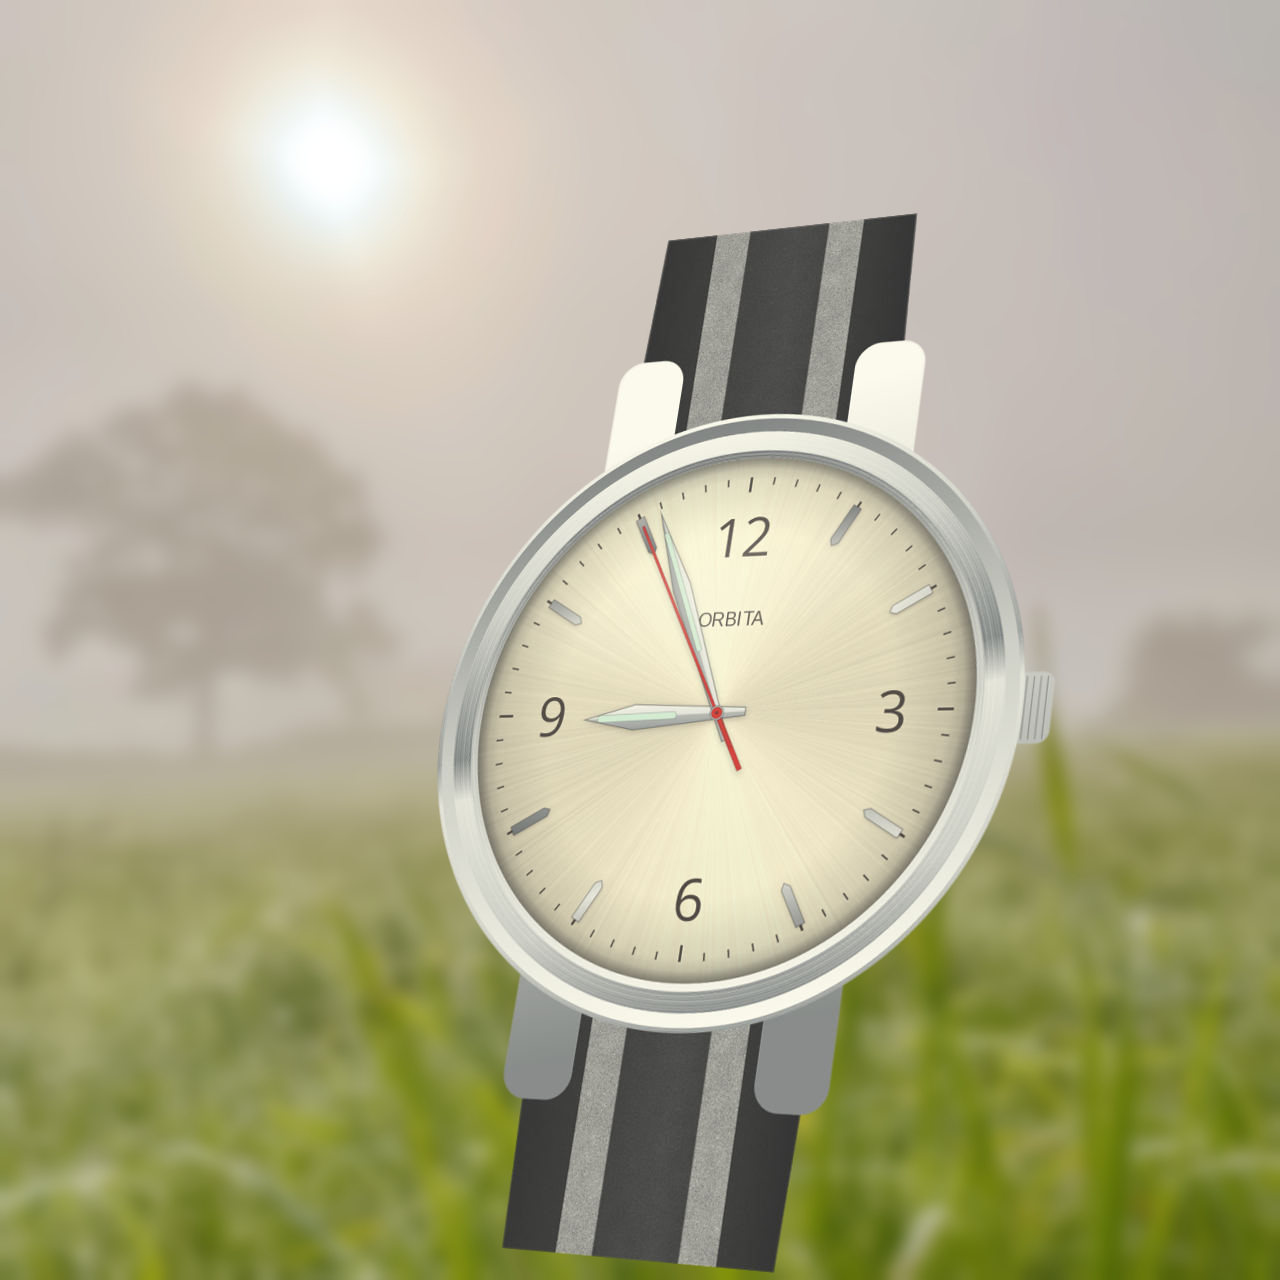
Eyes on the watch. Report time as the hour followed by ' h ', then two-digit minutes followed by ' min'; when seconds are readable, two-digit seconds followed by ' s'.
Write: 8 h 55 min 55 s
